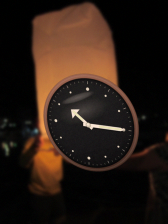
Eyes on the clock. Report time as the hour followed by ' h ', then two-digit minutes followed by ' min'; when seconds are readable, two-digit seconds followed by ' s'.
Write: 10 h 15 min
